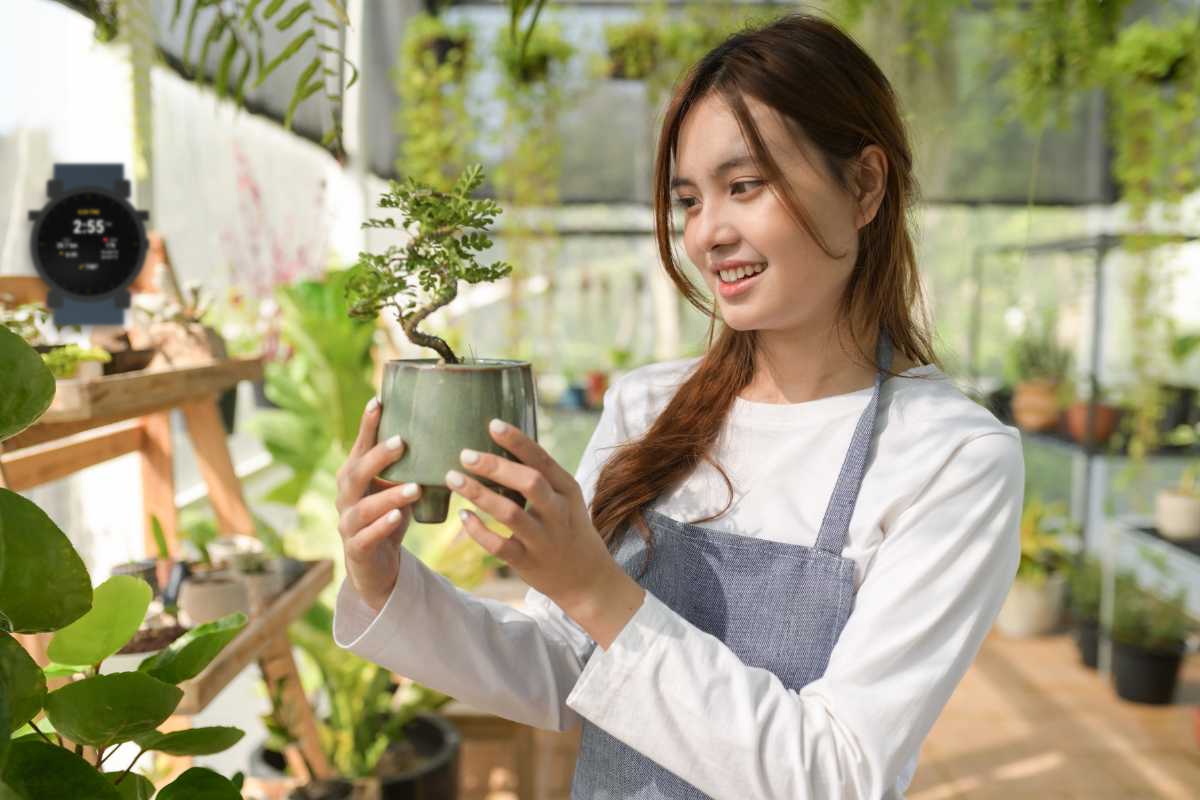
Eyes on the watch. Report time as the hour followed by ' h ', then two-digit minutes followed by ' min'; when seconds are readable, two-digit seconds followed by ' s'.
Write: 2 h 55 min
